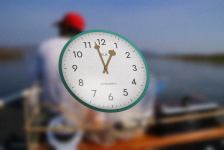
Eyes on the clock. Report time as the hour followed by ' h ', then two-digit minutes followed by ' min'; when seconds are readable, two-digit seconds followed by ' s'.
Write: 12 h 58 min
